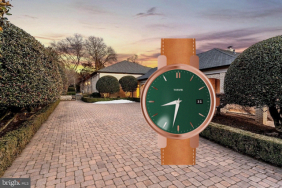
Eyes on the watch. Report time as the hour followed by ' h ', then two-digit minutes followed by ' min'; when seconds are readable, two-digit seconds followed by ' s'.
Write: 8 h 32 min
